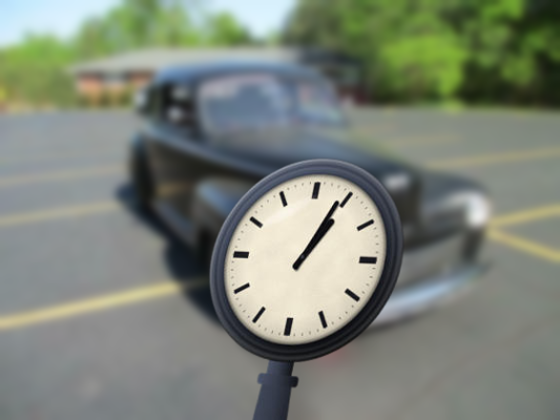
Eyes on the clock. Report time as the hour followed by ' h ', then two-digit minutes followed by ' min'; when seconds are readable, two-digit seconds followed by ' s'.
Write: 1 h 04 min
